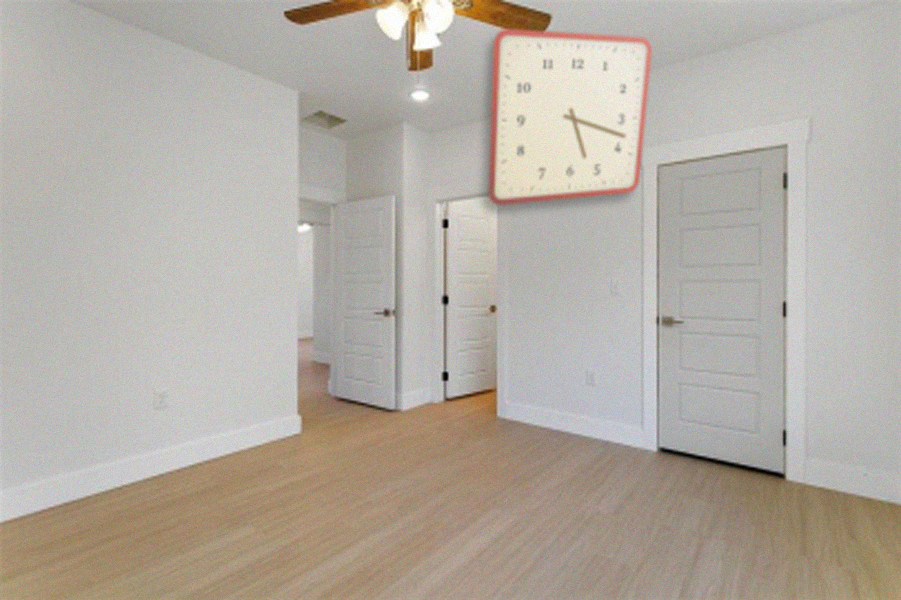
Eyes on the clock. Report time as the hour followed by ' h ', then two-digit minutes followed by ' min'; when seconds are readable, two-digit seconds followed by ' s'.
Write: 5 h 18 min
